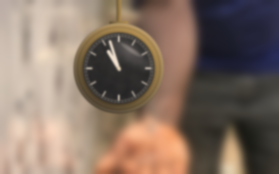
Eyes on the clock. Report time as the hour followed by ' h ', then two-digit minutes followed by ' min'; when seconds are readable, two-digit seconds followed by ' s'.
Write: 10 h 57 min
